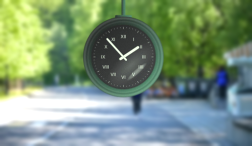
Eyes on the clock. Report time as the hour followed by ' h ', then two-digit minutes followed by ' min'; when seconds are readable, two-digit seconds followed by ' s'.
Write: 1 h 53 min
